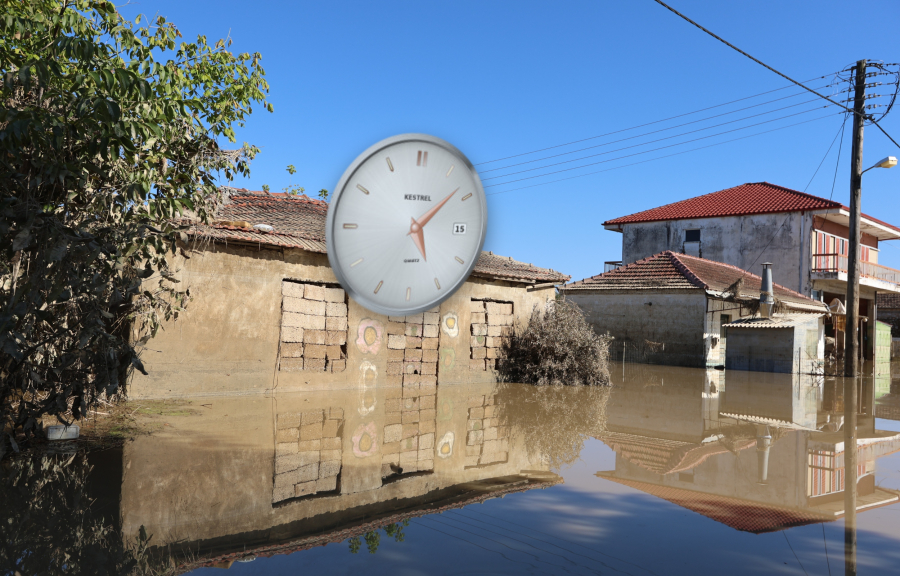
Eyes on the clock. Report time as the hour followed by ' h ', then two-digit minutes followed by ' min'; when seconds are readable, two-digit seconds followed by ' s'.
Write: 5 h 08 min
